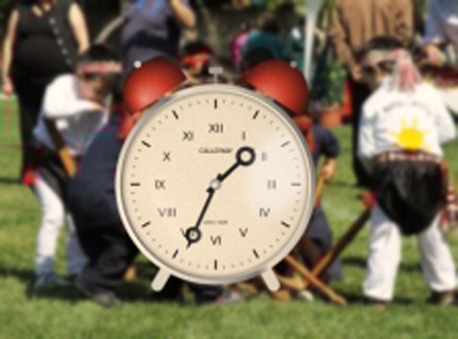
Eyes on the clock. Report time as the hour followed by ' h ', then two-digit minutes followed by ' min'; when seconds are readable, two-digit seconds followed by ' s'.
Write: 1 h 34 min
